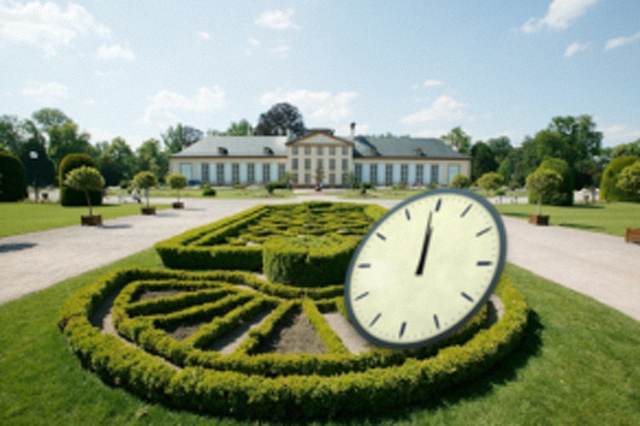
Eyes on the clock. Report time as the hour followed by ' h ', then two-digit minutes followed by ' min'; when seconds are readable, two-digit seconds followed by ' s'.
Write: 11 h 59 min
